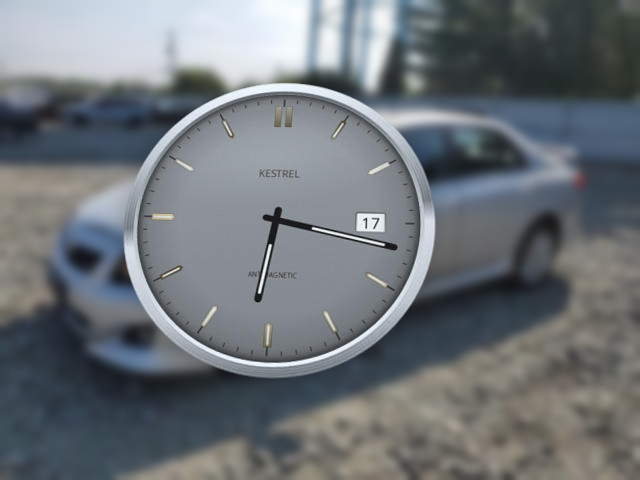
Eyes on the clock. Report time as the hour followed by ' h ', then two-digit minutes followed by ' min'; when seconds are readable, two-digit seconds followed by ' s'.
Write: 6 h 17 min
